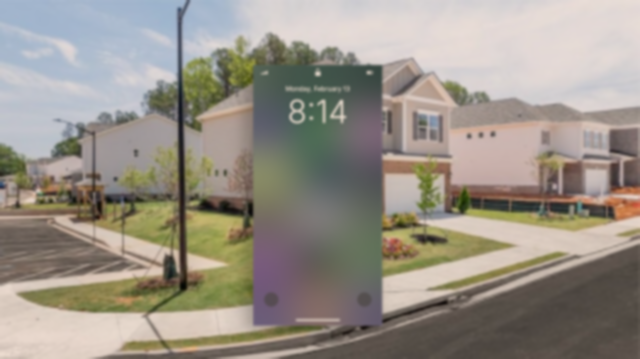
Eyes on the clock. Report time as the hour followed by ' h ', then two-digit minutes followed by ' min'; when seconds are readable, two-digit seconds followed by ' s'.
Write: 8 h 14 min
